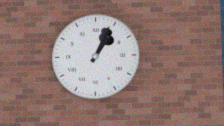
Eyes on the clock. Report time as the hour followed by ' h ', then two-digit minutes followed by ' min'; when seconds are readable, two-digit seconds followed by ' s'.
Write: 1 h 04 min
